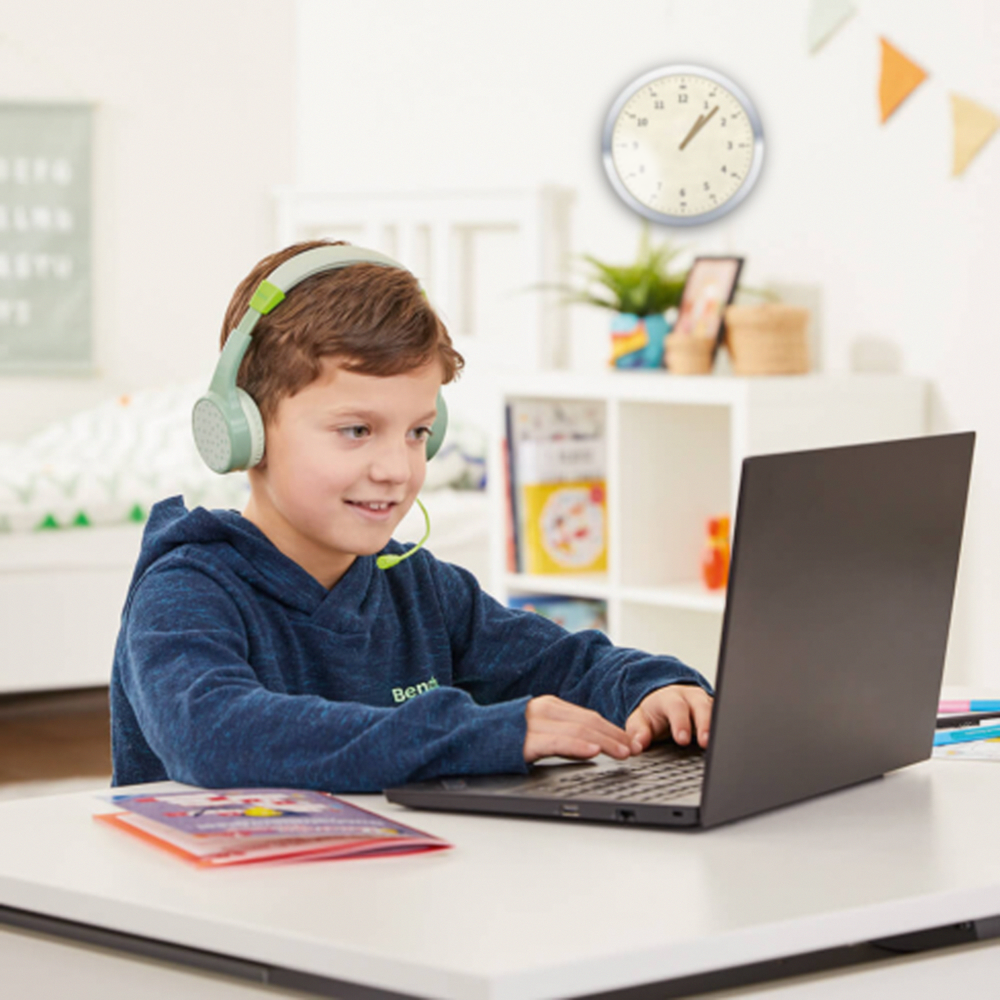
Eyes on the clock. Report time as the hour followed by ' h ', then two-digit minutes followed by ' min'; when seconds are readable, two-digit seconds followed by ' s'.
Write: 1 h 07 min
